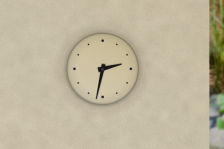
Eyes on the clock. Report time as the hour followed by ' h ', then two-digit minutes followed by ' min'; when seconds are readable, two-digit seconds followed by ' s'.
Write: 2 h 32 min
